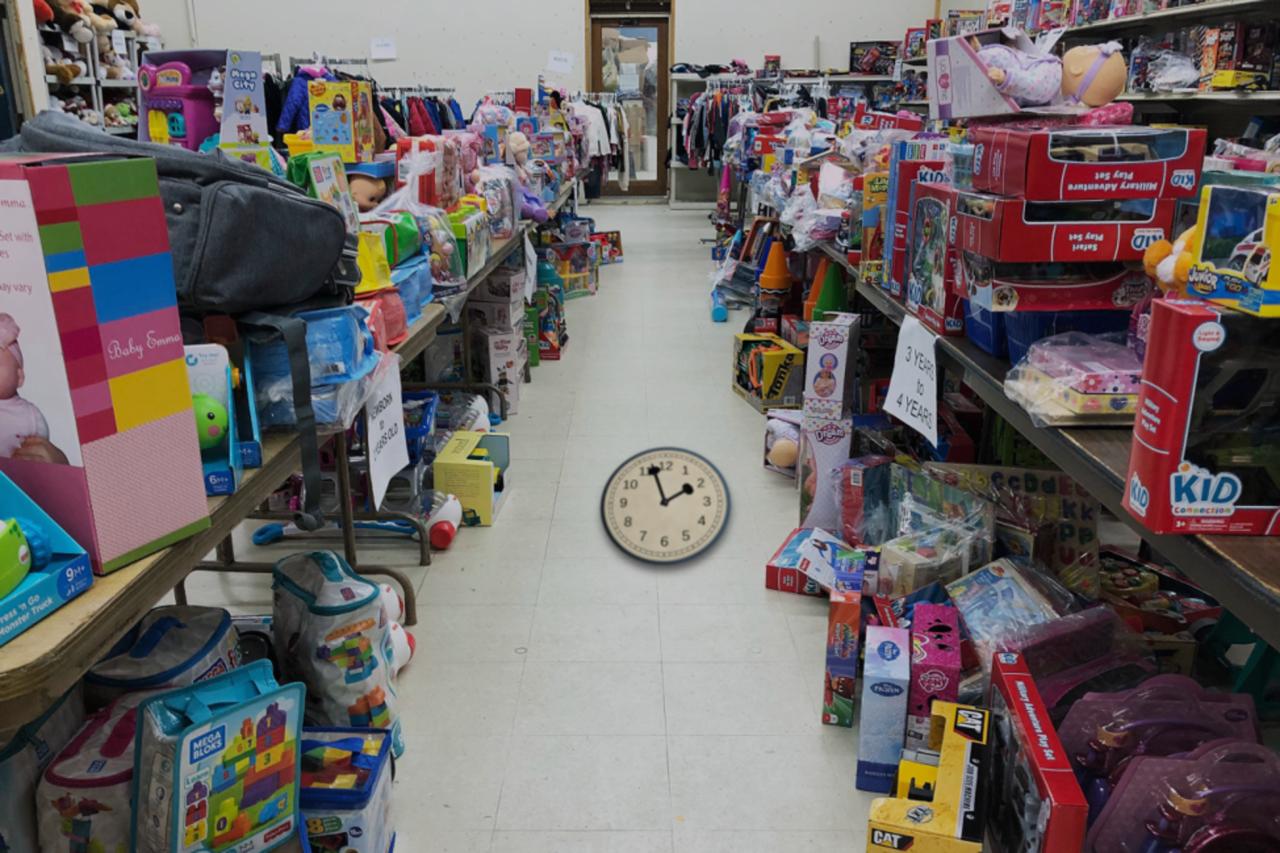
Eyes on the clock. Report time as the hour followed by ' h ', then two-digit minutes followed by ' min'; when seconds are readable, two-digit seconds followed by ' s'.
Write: 1 h 57 min
